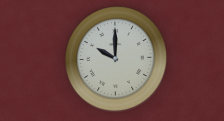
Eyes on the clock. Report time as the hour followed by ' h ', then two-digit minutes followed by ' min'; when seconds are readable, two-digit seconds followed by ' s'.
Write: 10 h 00 min
